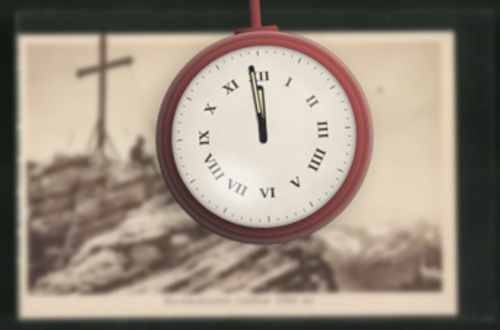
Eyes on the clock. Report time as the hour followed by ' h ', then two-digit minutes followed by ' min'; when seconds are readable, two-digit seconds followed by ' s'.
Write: 11 h 59 min
